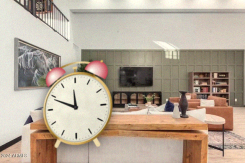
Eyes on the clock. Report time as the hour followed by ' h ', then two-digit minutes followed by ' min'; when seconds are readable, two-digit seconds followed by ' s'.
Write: 11 h 49 min
